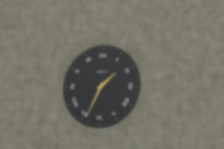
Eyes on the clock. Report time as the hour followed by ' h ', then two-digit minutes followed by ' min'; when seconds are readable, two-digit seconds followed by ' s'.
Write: 1 h 34 min
